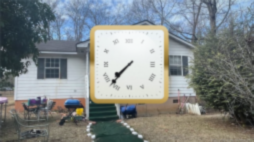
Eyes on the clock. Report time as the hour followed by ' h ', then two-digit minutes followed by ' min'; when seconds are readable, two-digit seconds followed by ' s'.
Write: 7 h 37 min
